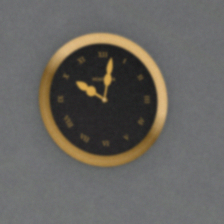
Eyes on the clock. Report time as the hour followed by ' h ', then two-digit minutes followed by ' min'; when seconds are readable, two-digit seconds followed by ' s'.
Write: 10 h 02 min
